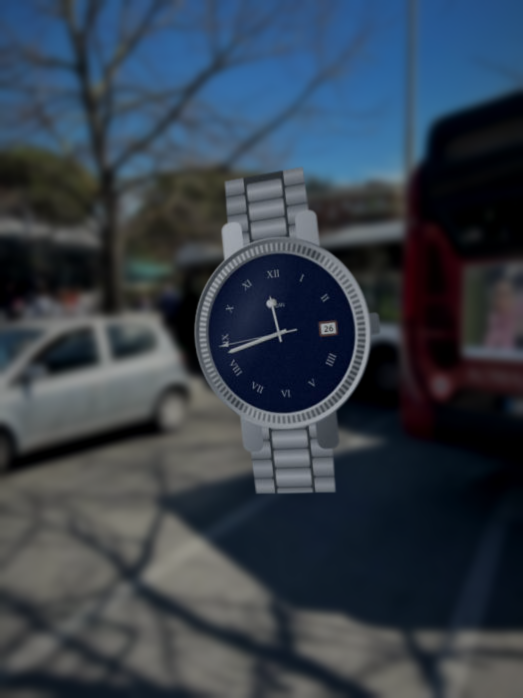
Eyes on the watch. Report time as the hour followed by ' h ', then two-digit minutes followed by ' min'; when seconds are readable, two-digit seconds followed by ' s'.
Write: 11 h 42 min 44 s
